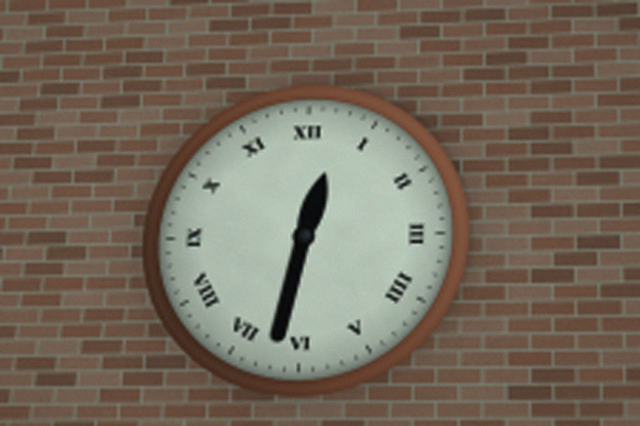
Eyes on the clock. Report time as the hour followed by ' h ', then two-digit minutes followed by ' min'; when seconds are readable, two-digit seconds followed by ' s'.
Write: 12 h 32 min
